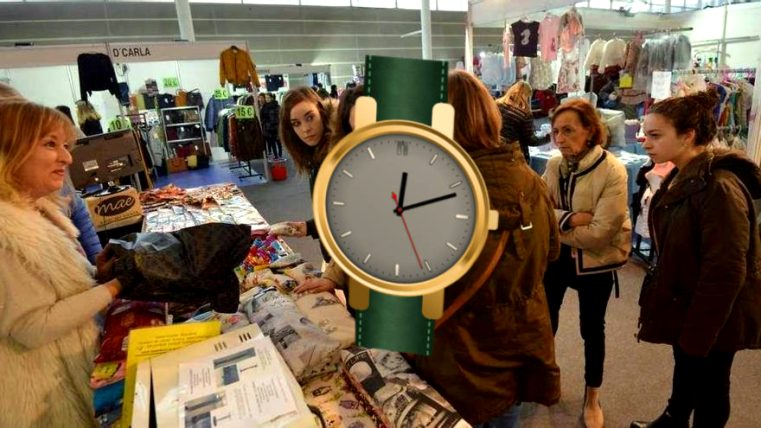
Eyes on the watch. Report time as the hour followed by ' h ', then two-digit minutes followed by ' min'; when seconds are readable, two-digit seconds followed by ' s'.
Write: 12 h 11 min 26 s
